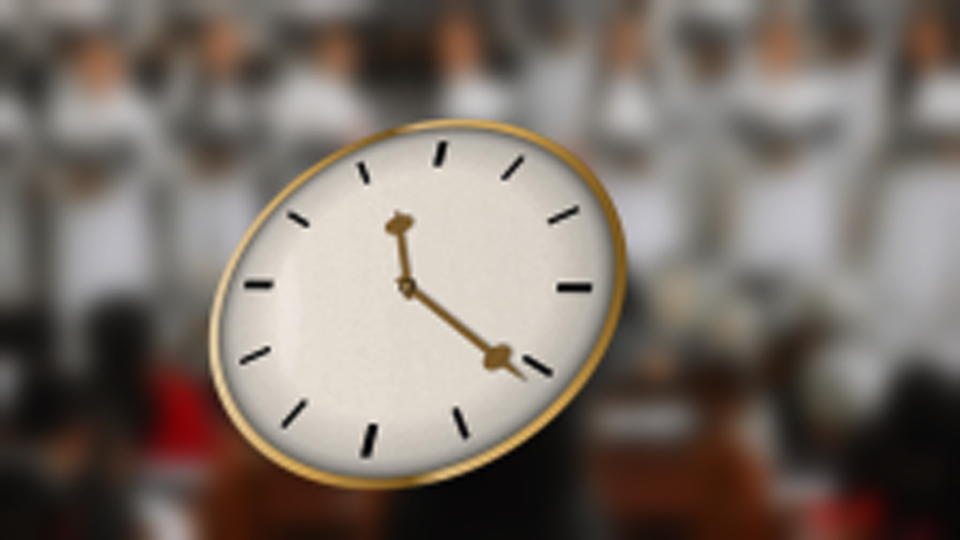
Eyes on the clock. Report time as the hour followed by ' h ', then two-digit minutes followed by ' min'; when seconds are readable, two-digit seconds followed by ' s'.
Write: 11 h 21 min
